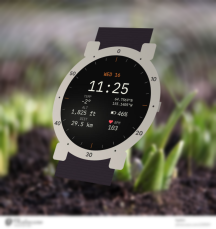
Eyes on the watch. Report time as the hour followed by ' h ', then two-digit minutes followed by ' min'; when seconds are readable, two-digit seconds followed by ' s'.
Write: 11 h 25 min
